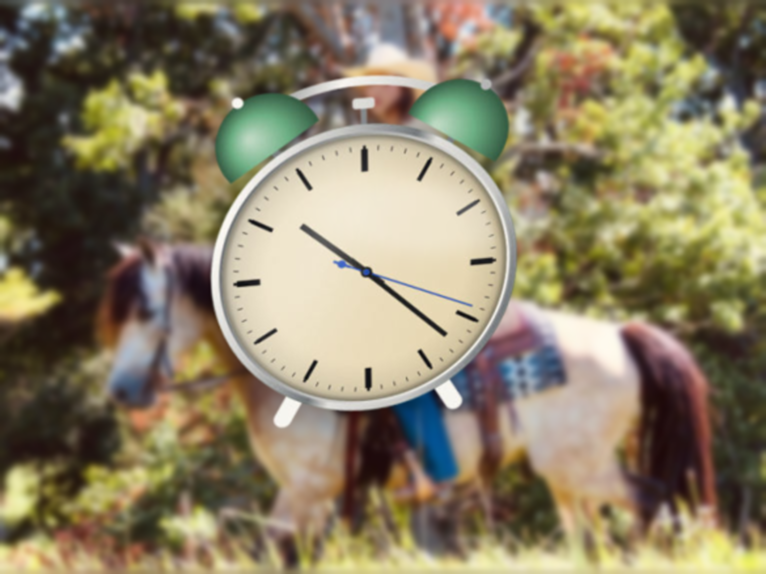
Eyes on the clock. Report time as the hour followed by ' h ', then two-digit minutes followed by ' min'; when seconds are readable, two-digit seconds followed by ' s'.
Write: 10 h 22 min 19 s
